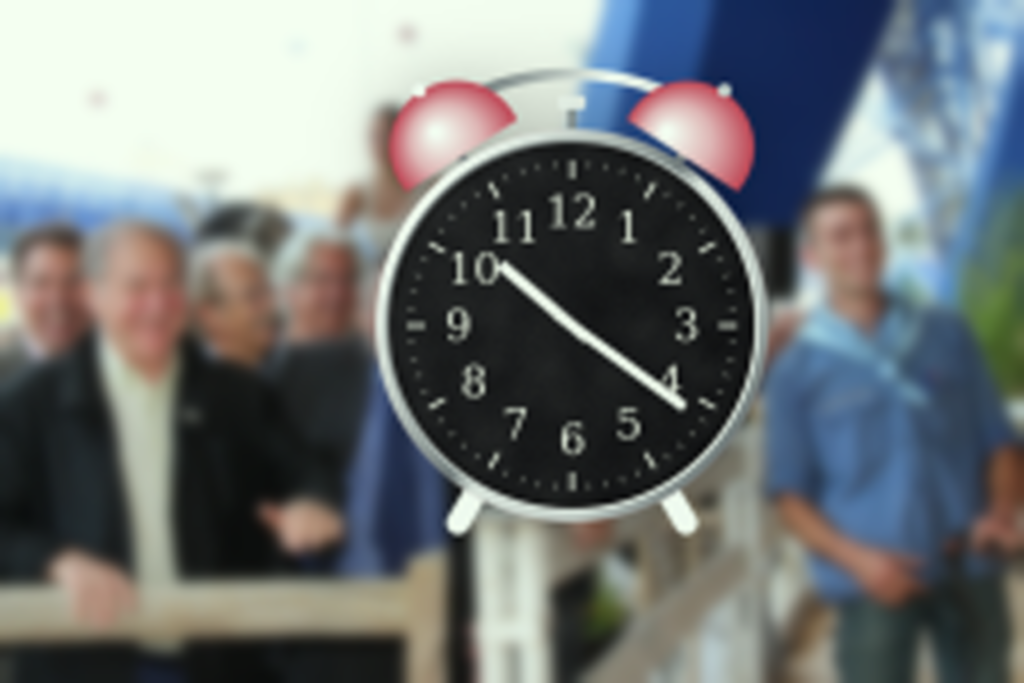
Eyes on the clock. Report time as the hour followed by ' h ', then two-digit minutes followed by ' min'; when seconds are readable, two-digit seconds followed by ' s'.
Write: 10 h 21 min
